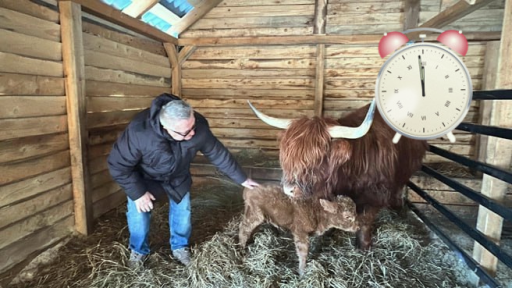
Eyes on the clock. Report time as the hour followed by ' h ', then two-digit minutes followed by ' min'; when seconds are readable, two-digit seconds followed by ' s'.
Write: 11 h 59 min
